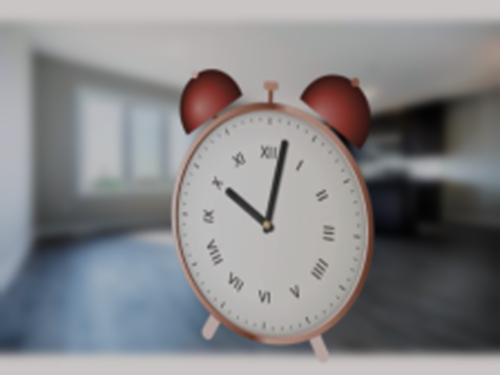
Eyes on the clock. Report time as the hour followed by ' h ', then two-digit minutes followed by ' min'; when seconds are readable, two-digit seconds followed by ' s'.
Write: 10 h 02 min
